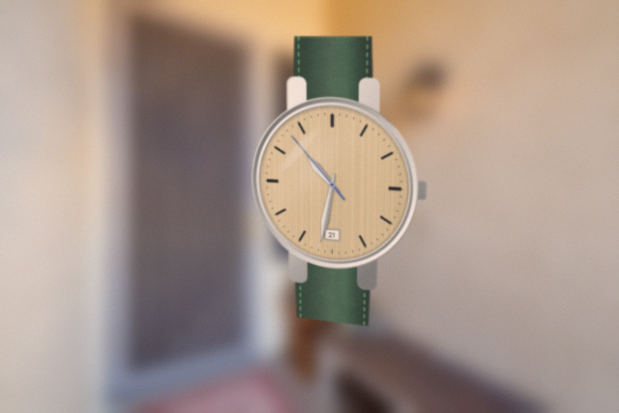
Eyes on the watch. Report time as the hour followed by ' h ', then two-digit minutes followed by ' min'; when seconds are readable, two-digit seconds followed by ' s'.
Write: 10 h 31 min 53 s
